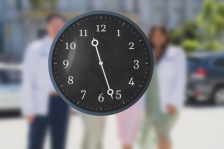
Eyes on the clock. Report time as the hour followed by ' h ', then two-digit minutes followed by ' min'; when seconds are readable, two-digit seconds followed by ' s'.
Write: 11 h 27 min
